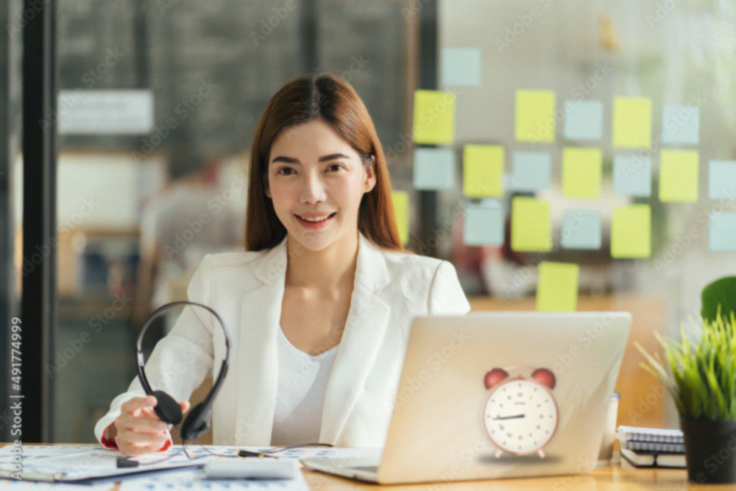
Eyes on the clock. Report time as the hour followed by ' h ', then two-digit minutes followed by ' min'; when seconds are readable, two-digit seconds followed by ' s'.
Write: 8 h 44 min
